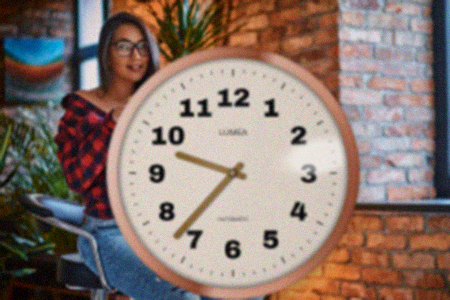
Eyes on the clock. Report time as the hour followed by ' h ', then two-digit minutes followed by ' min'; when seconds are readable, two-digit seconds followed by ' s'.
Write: 9 h 37 min
